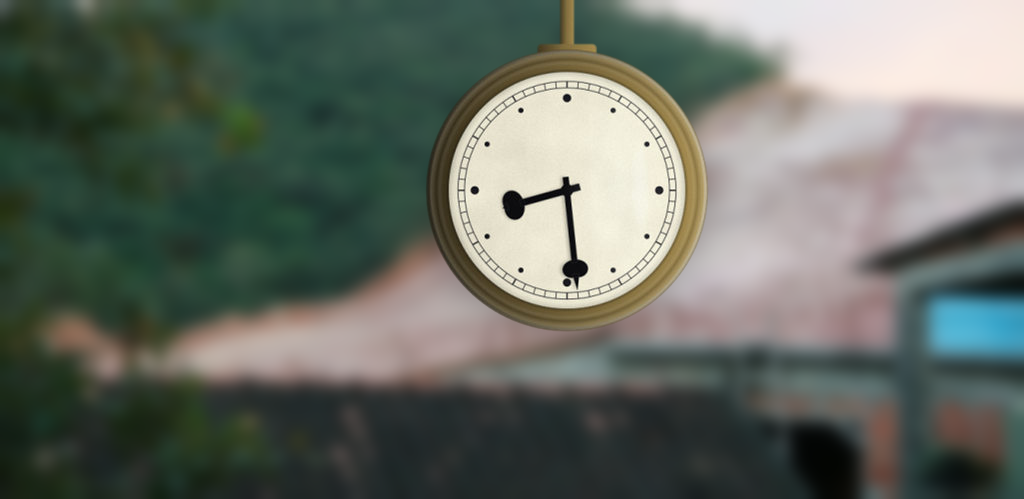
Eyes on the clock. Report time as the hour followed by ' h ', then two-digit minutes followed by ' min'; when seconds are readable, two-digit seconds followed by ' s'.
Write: 8 h 29 min
